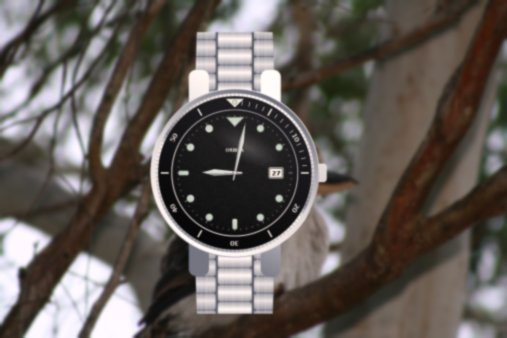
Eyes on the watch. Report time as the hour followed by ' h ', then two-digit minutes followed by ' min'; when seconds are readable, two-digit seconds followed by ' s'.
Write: 9 h 02 min
